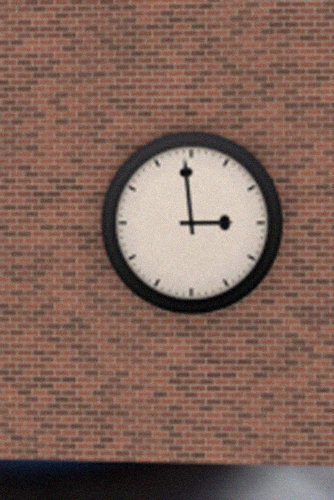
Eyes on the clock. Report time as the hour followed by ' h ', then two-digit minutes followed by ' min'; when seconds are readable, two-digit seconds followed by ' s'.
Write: 2 h 59 min
